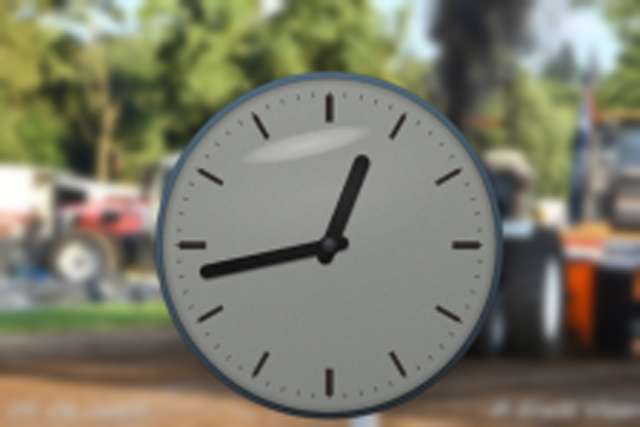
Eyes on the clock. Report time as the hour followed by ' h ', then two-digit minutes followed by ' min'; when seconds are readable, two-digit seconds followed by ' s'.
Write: 12 h 43 min
